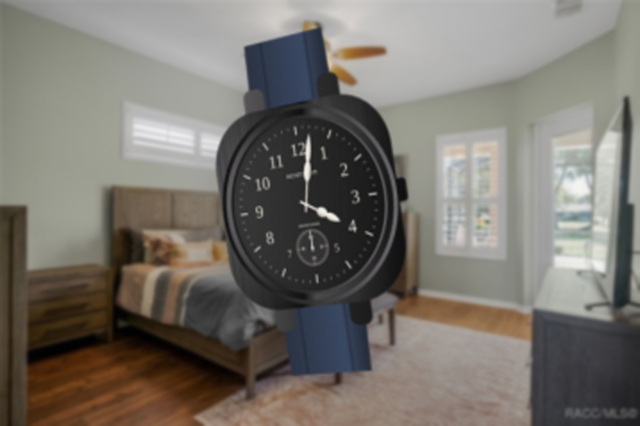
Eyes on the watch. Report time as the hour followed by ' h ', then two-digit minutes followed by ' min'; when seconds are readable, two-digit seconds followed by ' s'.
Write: 4 h 02 min
